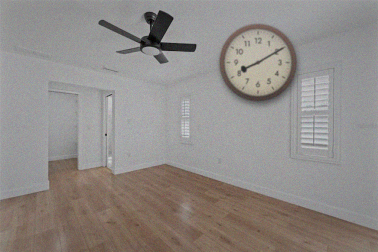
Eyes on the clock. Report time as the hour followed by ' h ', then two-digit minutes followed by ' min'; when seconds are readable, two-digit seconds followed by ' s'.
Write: 8 h 10 min
